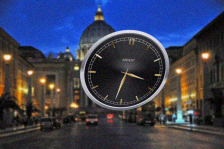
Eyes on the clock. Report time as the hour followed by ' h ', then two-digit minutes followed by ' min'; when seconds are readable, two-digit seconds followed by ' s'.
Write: 3 h 32 min
